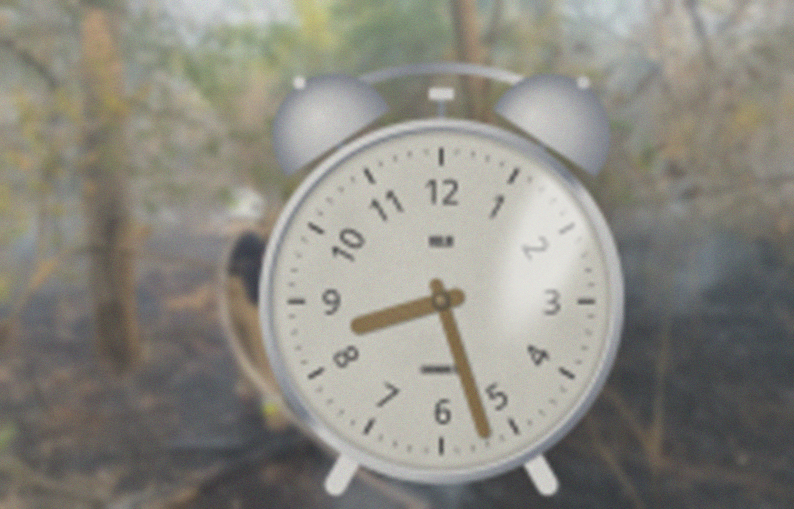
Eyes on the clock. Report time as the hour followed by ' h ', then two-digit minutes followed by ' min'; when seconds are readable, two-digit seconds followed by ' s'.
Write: 8 h 27 min
